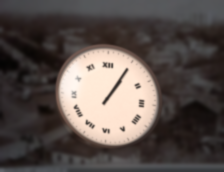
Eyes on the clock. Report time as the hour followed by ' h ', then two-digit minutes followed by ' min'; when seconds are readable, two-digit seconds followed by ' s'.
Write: 1 h 05 min
